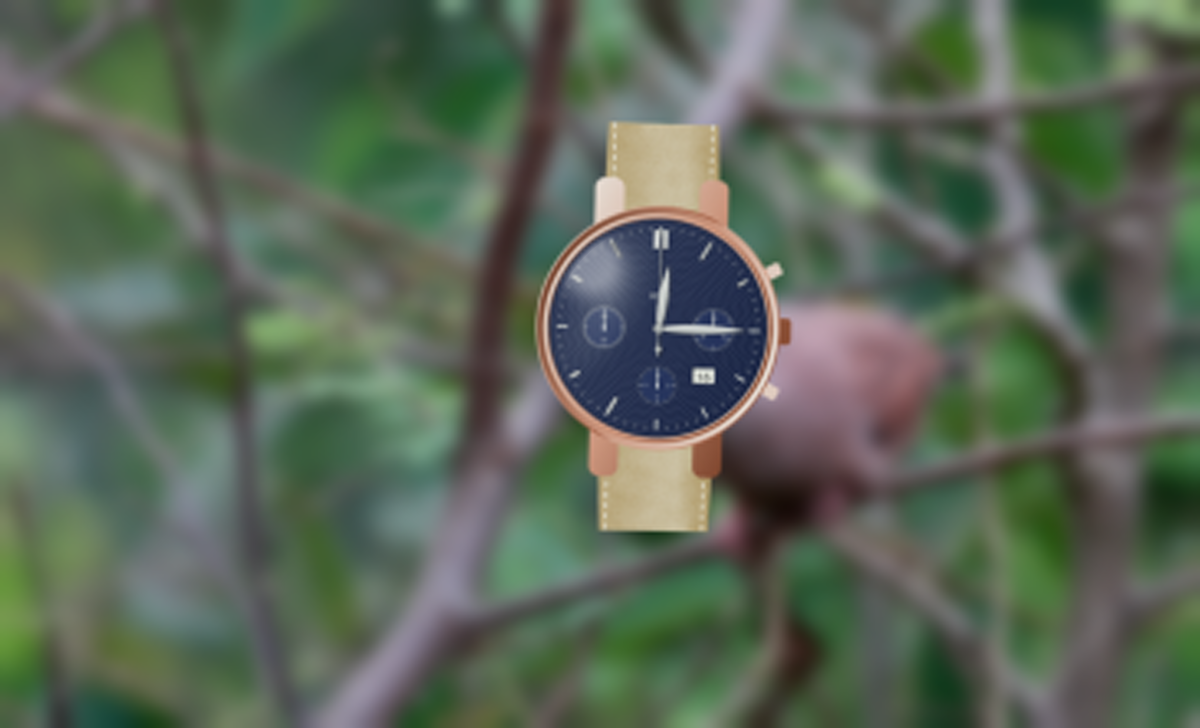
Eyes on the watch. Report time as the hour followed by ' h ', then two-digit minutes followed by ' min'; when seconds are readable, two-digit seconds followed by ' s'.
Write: 12 h 15 min
